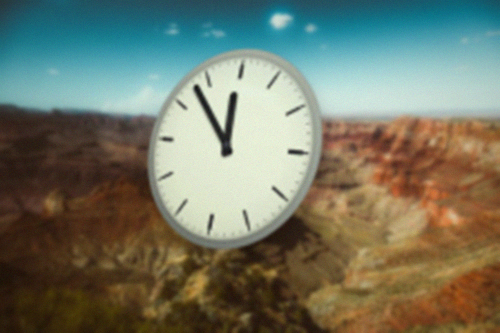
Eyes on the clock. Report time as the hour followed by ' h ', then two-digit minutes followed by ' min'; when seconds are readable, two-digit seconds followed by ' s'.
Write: 11 h 53 min
